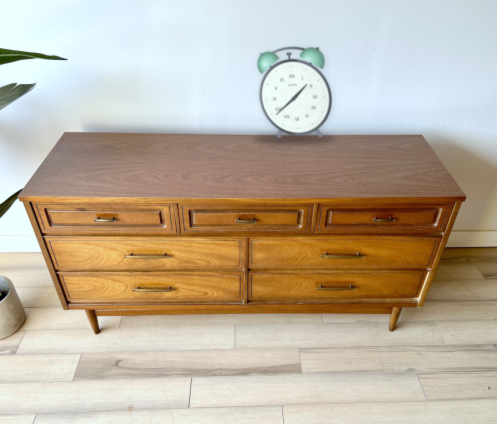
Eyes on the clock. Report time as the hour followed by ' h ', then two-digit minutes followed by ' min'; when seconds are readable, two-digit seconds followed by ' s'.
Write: 1 h 39 min
